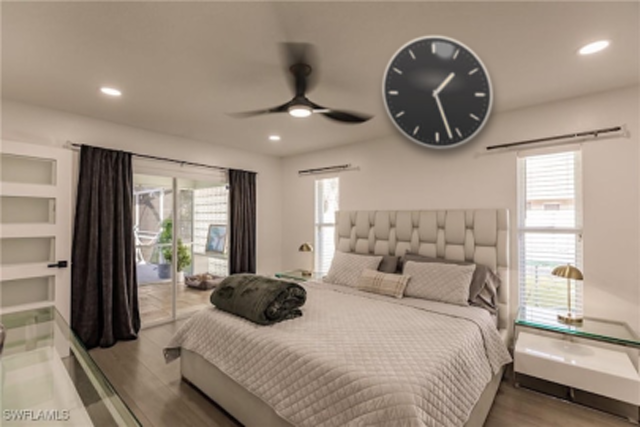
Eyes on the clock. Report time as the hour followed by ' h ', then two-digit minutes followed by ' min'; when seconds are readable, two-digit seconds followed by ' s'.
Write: 1 h 27 min
